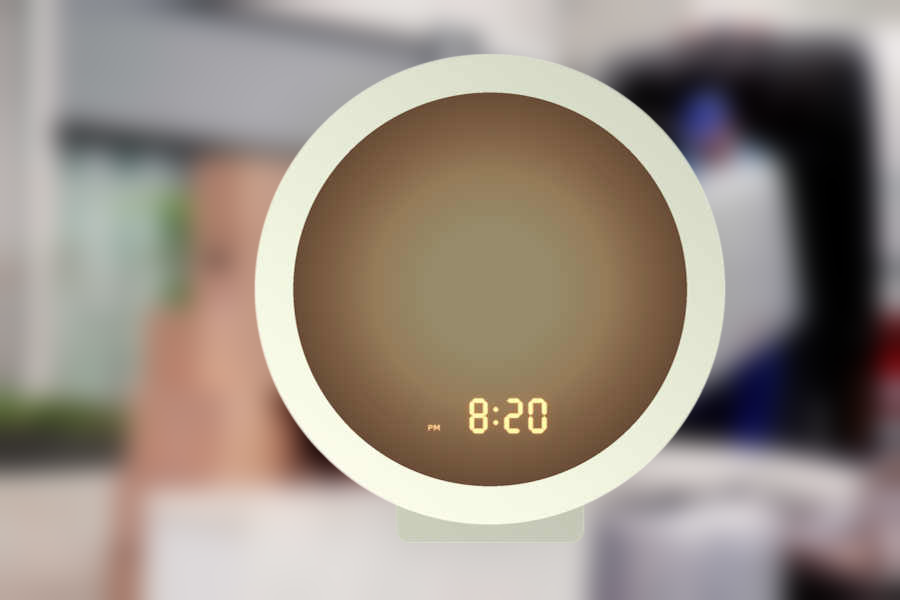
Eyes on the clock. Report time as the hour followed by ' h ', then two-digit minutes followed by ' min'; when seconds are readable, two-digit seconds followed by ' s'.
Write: 8 h 20 min
